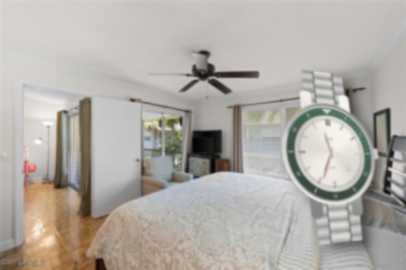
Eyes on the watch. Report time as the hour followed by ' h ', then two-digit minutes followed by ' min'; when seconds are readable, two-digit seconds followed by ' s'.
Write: 11 h 34 min
